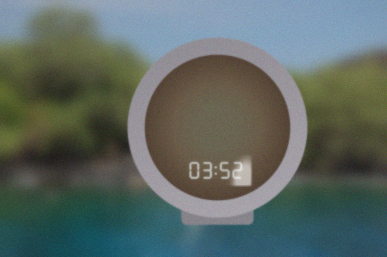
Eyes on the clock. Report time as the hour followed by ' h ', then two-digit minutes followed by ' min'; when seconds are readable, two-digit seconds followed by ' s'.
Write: 3 h 52 min
